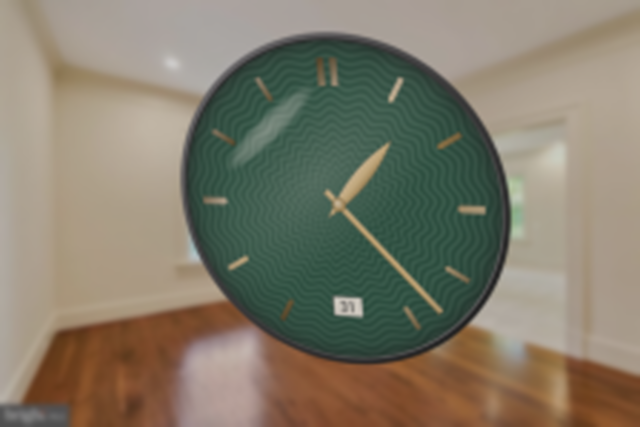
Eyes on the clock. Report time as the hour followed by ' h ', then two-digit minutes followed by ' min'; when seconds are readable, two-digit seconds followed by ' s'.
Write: 1 h 23 min
